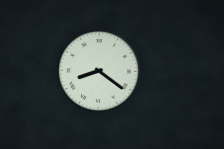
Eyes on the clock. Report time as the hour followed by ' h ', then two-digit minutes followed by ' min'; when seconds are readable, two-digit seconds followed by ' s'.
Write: 8 h 21 min
